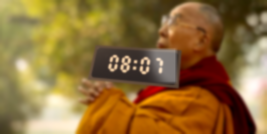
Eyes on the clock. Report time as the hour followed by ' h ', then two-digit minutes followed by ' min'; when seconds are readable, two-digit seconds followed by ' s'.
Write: 8 h 07 min
